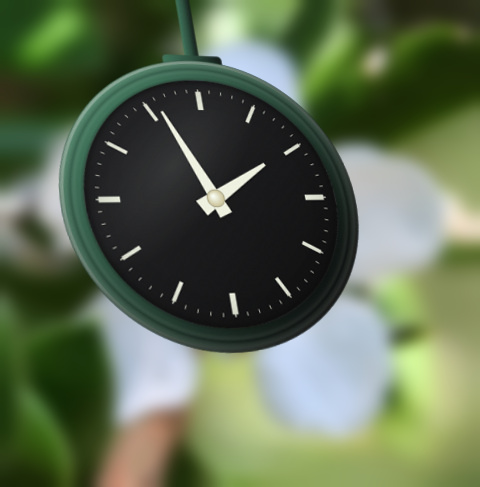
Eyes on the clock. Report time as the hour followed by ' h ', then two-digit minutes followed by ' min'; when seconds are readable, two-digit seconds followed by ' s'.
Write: 1 h 56 min
